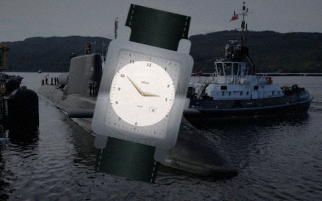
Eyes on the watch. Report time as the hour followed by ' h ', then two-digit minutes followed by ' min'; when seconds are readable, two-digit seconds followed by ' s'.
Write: 2 h 51 min
